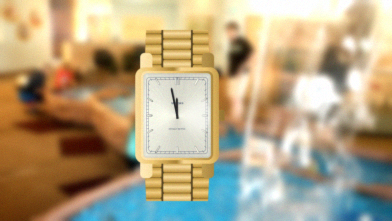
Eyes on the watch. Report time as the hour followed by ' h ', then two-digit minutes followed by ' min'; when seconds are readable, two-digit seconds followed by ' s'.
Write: 11 h 58 min
